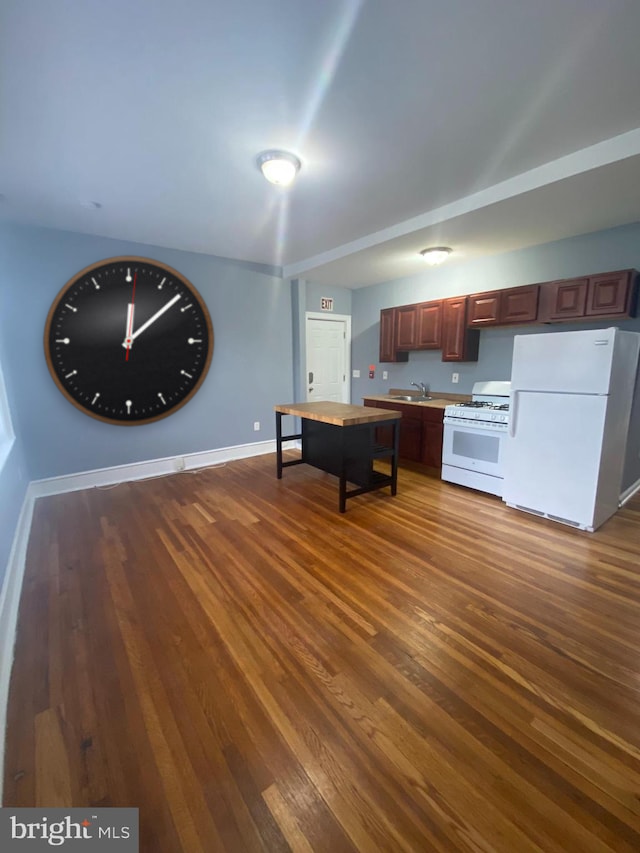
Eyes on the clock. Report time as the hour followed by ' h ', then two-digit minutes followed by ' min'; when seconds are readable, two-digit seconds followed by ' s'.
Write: 12 h 08 min 01 s
